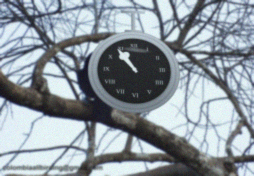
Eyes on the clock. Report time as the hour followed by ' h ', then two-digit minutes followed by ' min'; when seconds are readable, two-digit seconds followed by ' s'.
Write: 10 h 54 min
